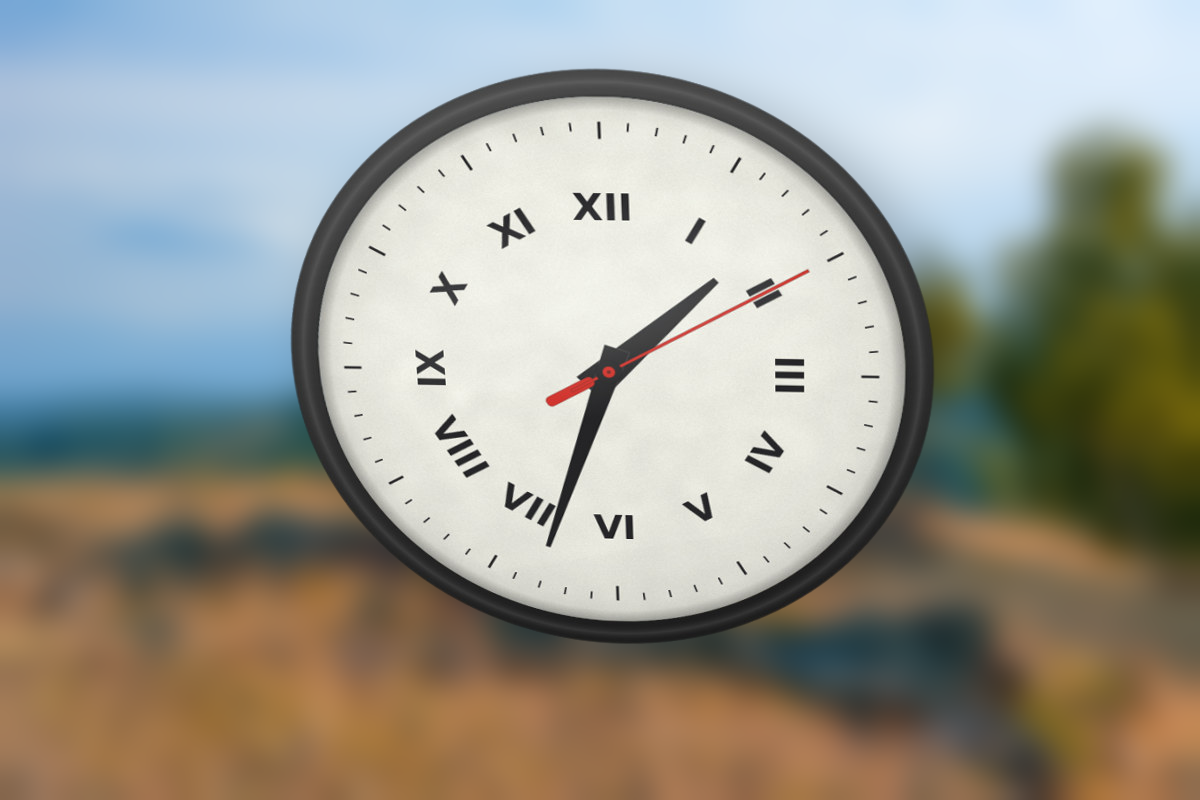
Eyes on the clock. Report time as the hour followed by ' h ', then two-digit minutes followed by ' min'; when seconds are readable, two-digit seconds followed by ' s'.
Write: 1 h 33 min 10 s
